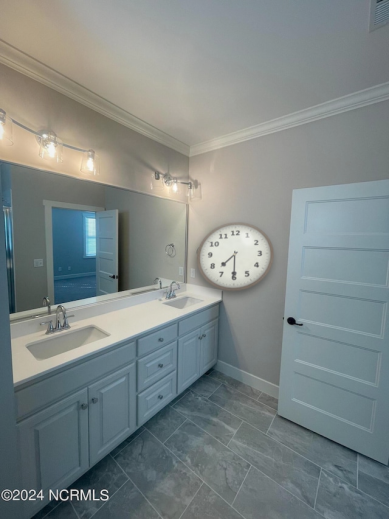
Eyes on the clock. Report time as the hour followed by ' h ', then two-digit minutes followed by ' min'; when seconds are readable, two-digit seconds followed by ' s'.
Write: 7 h 30 min
